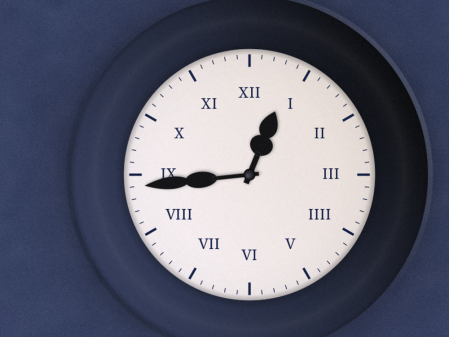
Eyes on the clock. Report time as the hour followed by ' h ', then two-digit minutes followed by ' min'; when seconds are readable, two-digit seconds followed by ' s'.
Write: 12 h 44 min
